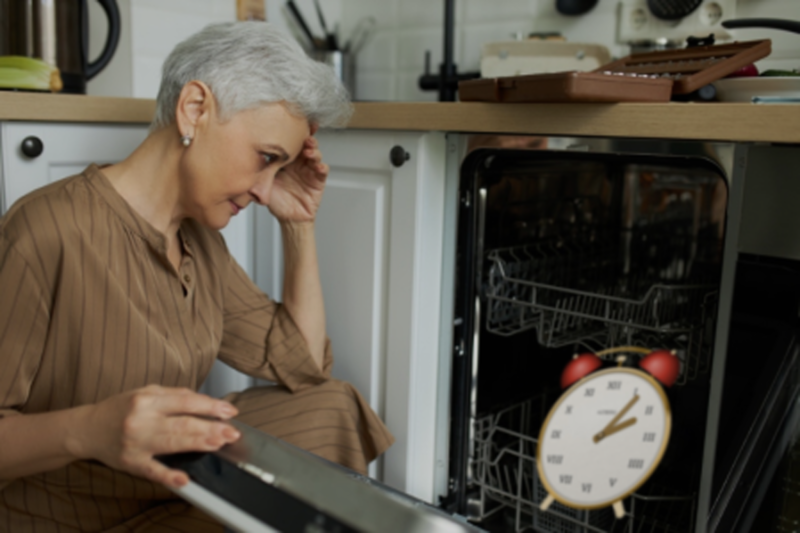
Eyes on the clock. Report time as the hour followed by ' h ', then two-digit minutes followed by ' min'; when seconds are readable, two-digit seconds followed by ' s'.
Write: 2 h 06 min
